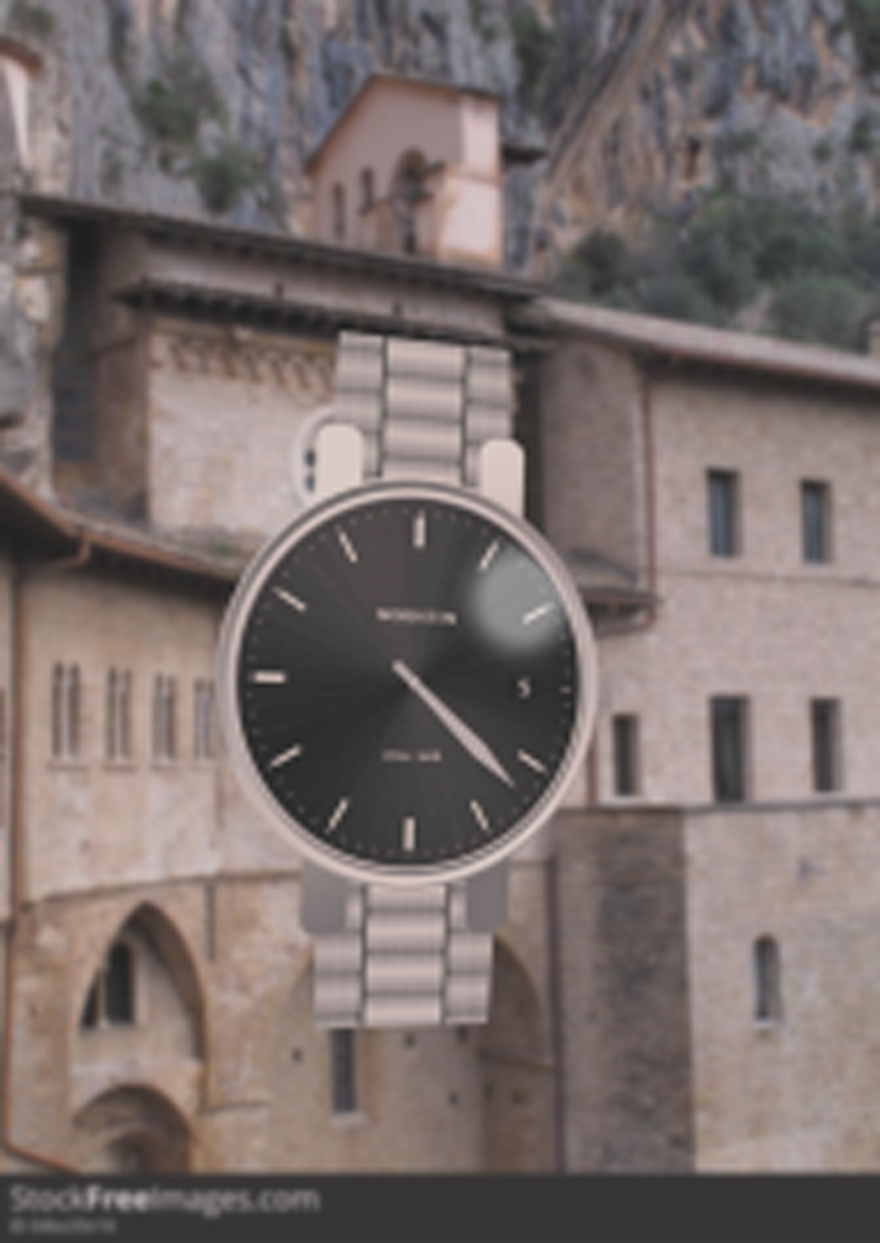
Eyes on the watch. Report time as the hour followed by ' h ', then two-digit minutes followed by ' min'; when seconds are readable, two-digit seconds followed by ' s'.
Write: 4 h 22 min
